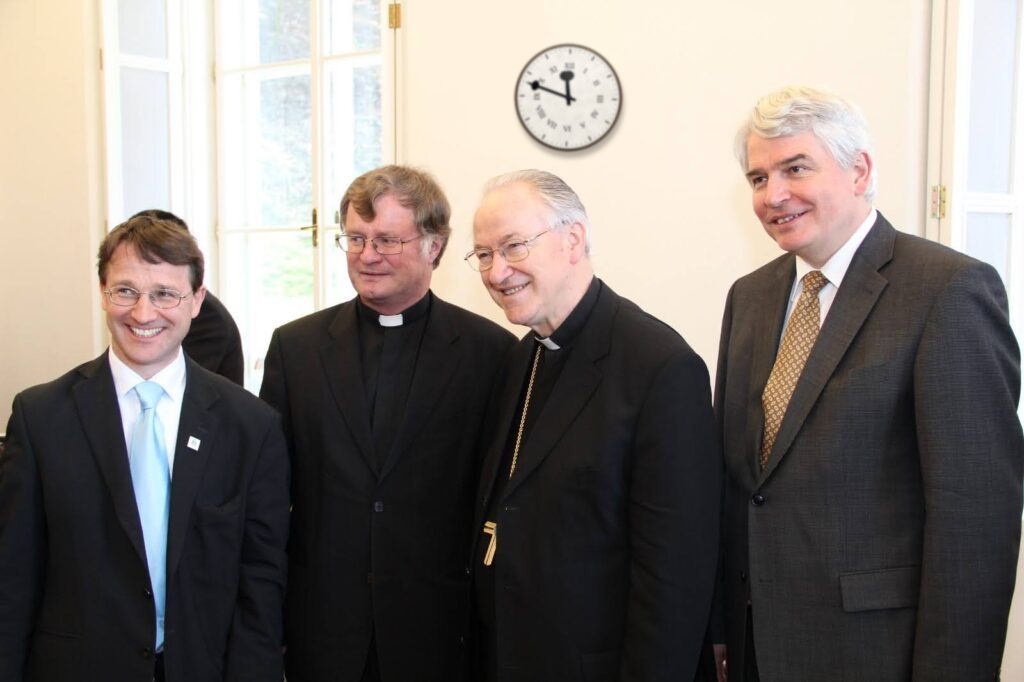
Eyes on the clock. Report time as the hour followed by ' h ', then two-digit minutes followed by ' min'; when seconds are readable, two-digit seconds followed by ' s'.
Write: 11 h 48 min
